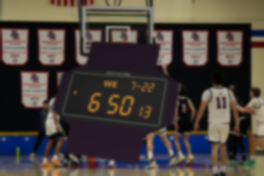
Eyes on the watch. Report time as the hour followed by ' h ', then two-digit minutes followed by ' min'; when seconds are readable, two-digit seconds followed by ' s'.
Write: 6 h 50 min
